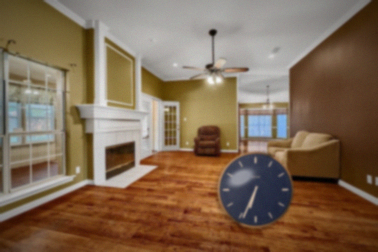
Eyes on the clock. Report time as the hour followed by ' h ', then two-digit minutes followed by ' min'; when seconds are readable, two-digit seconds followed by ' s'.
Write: 6 h 34 min
